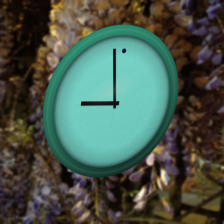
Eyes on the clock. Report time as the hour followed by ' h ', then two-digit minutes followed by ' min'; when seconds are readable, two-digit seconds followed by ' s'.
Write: 8 h 58 min
